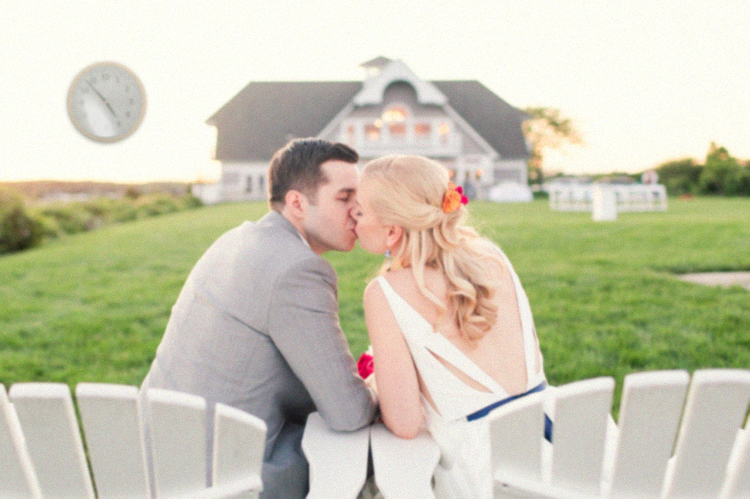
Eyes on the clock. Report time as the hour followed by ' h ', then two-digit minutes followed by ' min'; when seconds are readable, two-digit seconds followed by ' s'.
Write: 4 h 53 min
